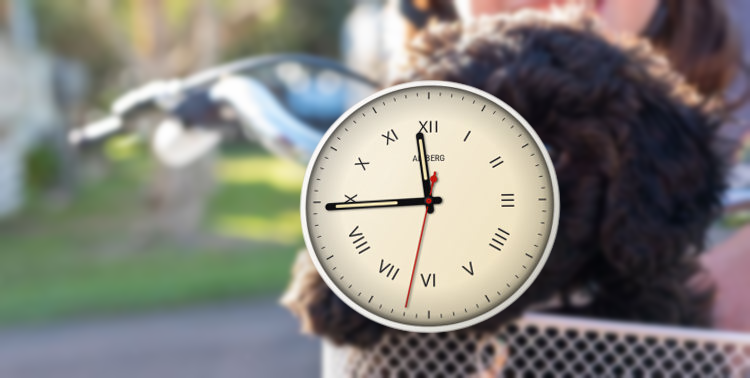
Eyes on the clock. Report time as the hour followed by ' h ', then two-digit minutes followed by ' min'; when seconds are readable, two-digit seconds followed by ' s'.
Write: 11 h 44 min 32 s
